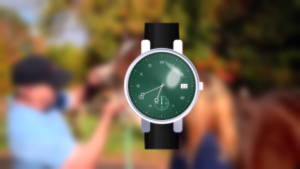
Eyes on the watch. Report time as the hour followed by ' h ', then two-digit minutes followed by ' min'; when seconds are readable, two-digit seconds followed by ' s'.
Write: 6 h 41 min
